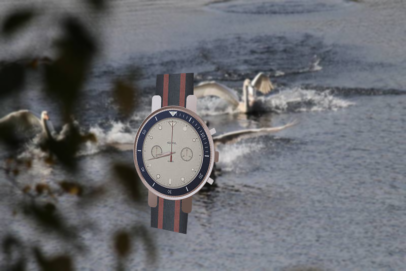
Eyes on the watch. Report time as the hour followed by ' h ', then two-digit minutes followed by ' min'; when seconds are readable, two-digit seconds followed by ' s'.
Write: 8 h 42 min
